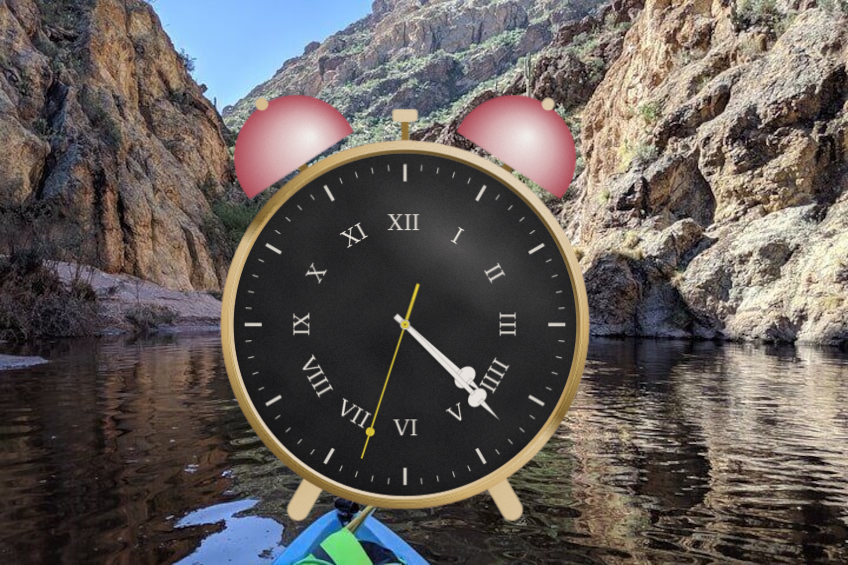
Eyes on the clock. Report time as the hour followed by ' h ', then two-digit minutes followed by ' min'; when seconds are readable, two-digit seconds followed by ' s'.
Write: 4 h 22 min 33 s
